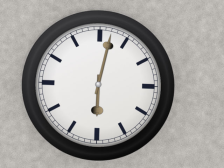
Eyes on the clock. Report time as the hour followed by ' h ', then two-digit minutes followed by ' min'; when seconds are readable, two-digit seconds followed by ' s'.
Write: 6 h 02 min
